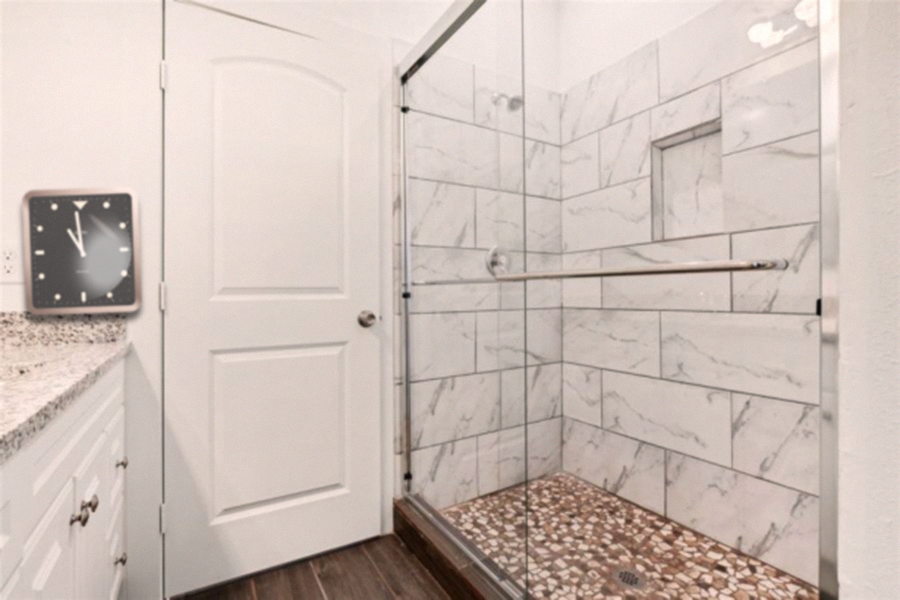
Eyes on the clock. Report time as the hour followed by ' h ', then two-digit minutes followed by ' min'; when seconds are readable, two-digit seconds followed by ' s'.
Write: 10 h 59 min
